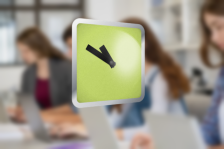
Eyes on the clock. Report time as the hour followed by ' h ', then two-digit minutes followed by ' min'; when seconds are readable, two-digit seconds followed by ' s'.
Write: 10 h 50 min
